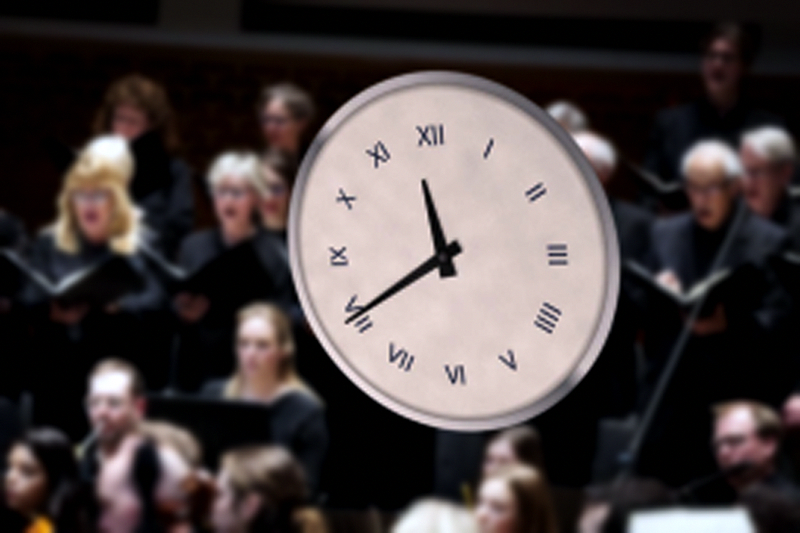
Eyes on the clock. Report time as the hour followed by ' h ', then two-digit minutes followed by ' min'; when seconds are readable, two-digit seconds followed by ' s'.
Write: 11 h 40 min
